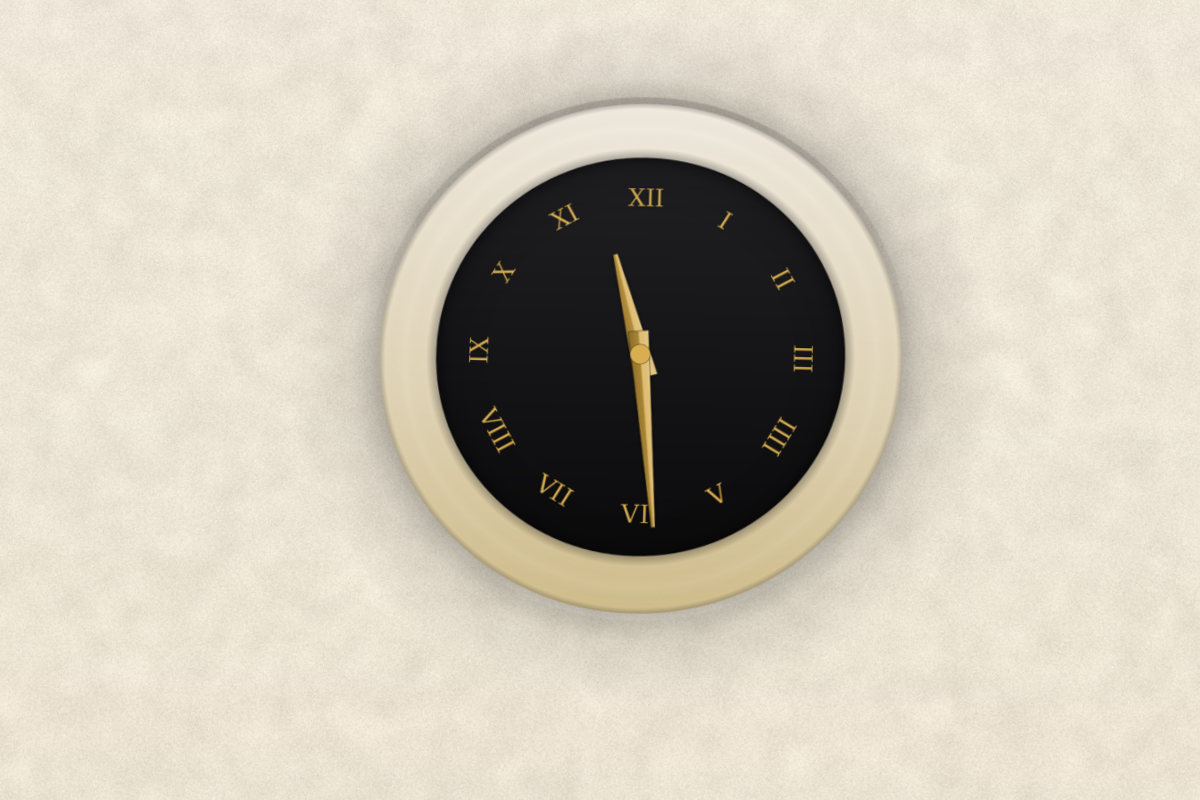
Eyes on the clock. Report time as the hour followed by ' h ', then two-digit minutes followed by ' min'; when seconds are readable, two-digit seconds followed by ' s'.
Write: 11 h 29 min
